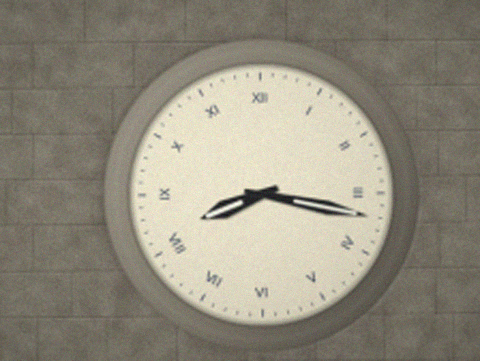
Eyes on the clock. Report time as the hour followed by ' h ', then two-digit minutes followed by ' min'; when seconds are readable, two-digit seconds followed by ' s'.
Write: 8 h 17 min
